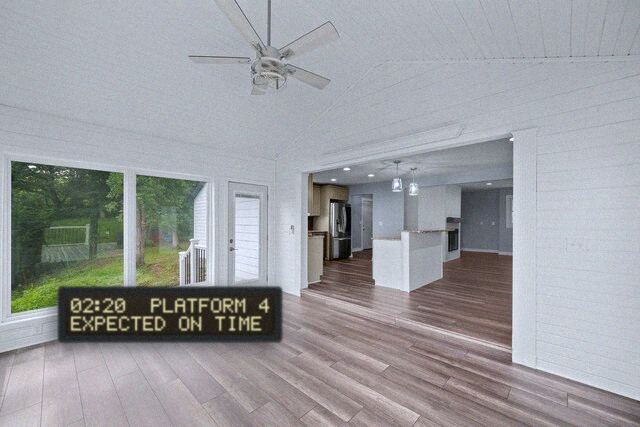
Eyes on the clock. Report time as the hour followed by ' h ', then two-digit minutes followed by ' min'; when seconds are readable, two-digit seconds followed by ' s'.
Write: 2 h 20 min
